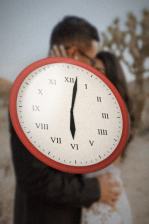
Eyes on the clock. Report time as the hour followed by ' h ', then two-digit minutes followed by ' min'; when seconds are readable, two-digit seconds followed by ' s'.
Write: 6 h 02 min
